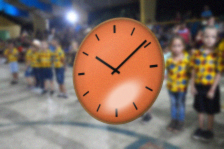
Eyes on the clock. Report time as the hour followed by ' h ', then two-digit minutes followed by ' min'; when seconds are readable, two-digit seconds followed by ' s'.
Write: 10 h 09 min
